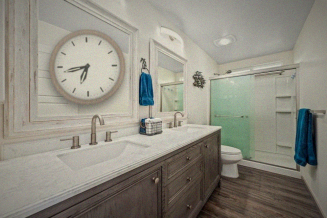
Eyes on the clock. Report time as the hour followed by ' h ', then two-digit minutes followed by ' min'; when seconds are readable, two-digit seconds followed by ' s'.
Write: 6 h 43 min
